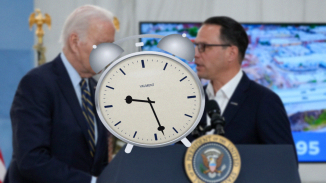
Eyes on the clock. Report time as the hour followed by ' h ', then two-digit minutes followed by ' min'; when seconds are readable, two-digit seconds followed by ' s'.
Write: 9 h 28 min
